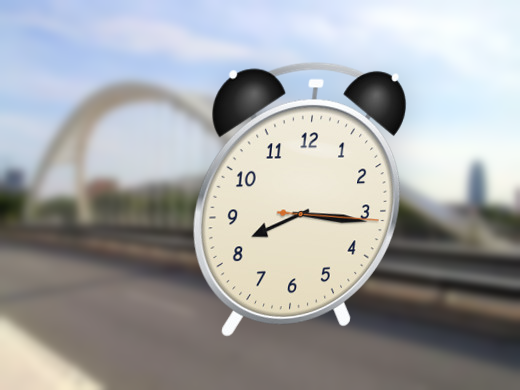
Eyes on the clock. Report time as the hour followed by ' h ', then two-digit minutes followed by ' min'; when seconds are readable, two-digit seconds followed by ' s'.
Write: 8 h 16 min 16 s
